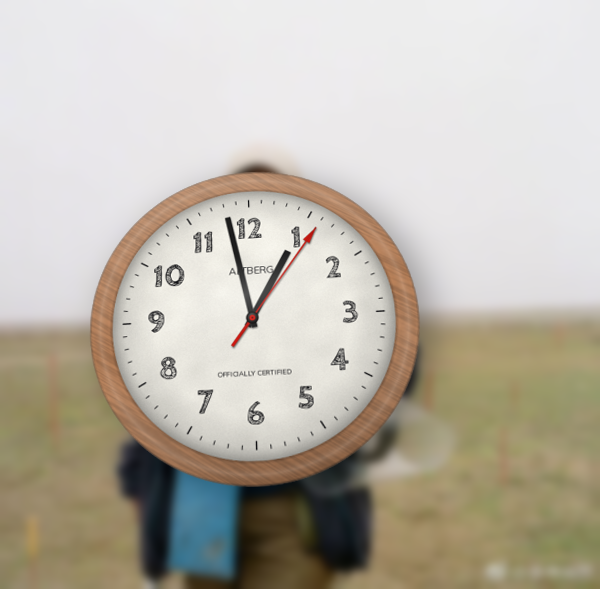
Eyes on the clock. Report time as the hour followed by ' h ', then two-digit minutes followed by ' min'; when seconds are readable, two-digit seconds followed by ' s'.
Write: 12 h 58 min 06 s
